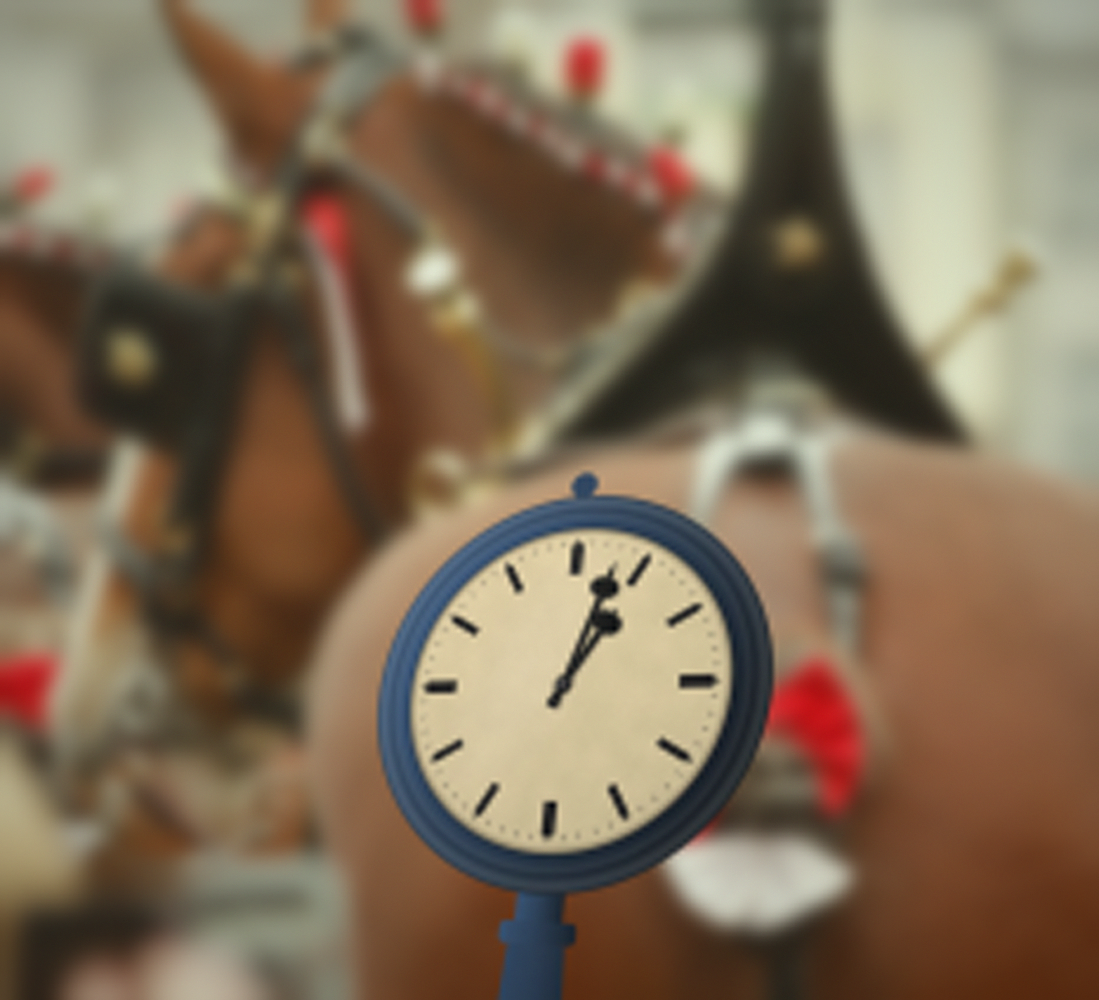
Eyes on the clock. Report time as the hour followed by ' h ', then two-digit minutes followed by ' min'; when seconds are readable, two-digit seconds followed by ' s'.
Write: 1 h 03 min
